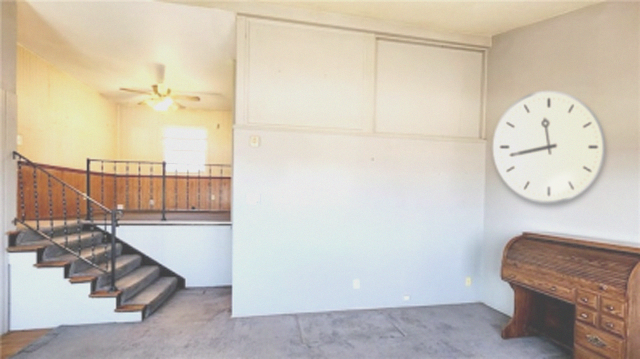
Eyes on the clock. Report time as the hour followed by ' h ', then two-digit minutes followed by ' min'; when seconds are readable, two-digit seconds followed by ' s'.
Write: 11 h 43 min
